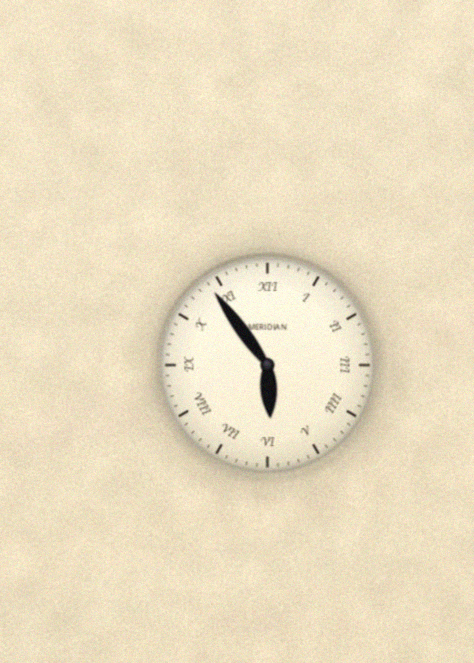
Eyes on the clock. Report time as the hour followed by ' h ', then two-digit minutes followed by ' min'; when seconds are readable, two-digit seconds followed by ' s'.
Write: 5 h 54 min
